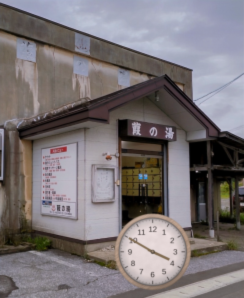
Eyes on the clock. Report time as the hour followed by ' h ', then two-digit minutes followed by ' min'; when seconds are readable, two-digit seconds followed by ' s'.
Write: 3 h 50 min
